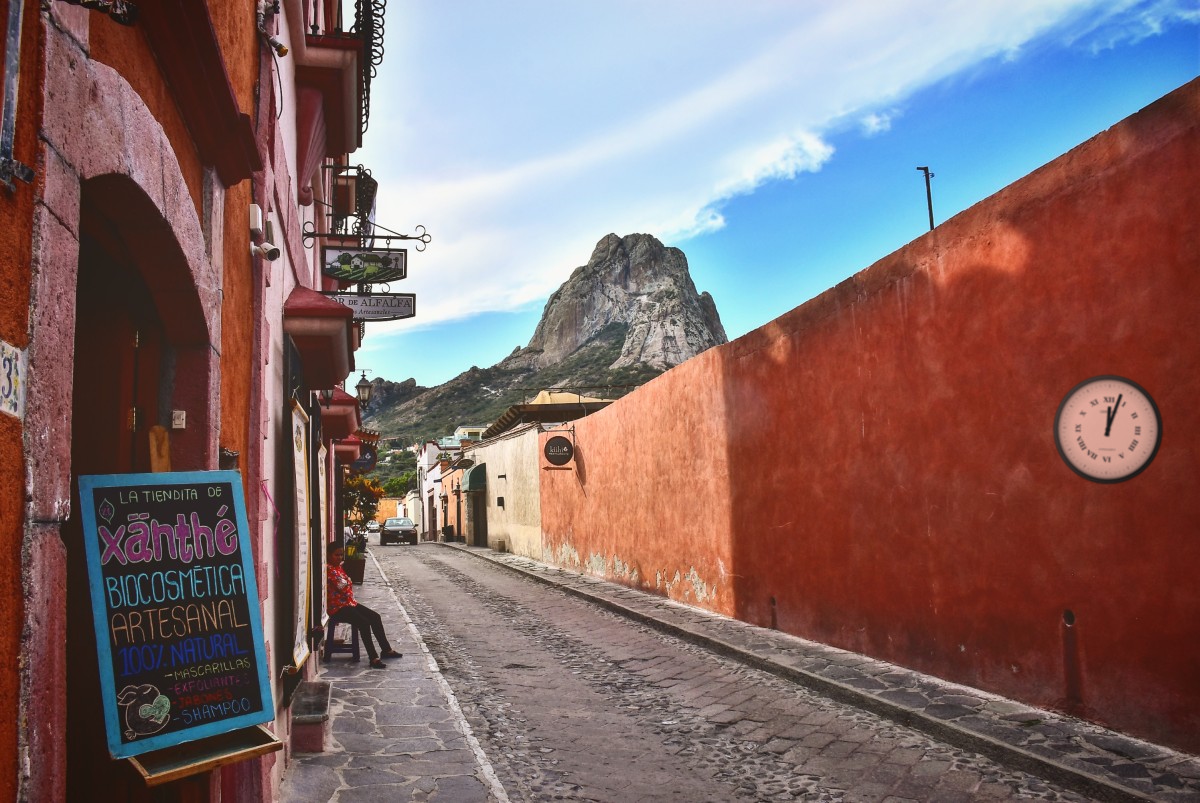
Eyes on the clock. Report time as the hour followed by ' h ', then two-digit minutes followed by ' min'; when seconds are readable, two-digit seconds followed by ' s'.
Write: 12 h 03 min
